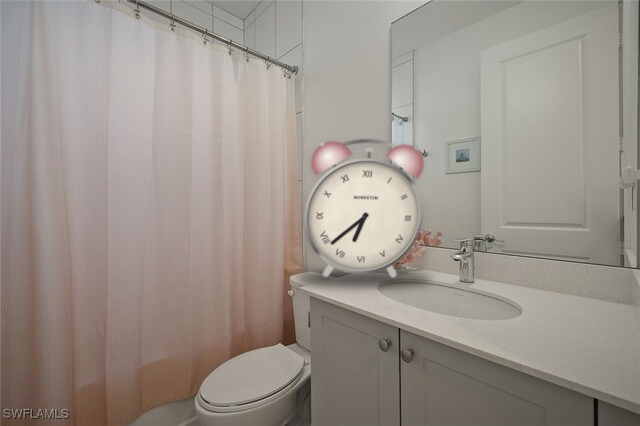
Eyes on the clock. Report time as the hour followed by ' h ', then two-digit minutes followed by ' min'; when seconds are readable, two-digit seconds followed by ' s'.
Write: 6 h 38 min
